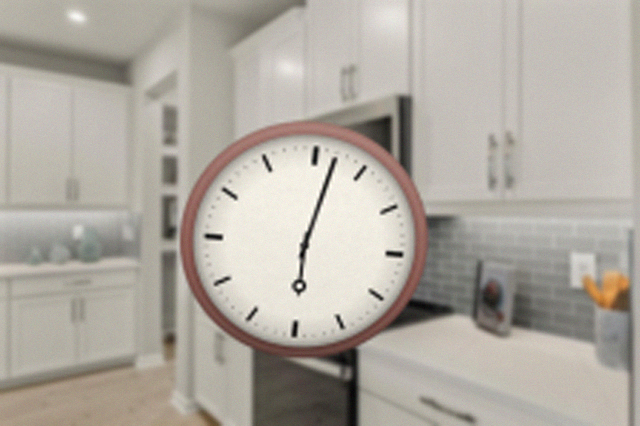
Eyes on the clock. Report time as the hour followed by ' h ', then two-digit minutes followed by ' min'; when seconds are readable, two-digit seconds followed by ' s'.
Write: 6 h 02 min
